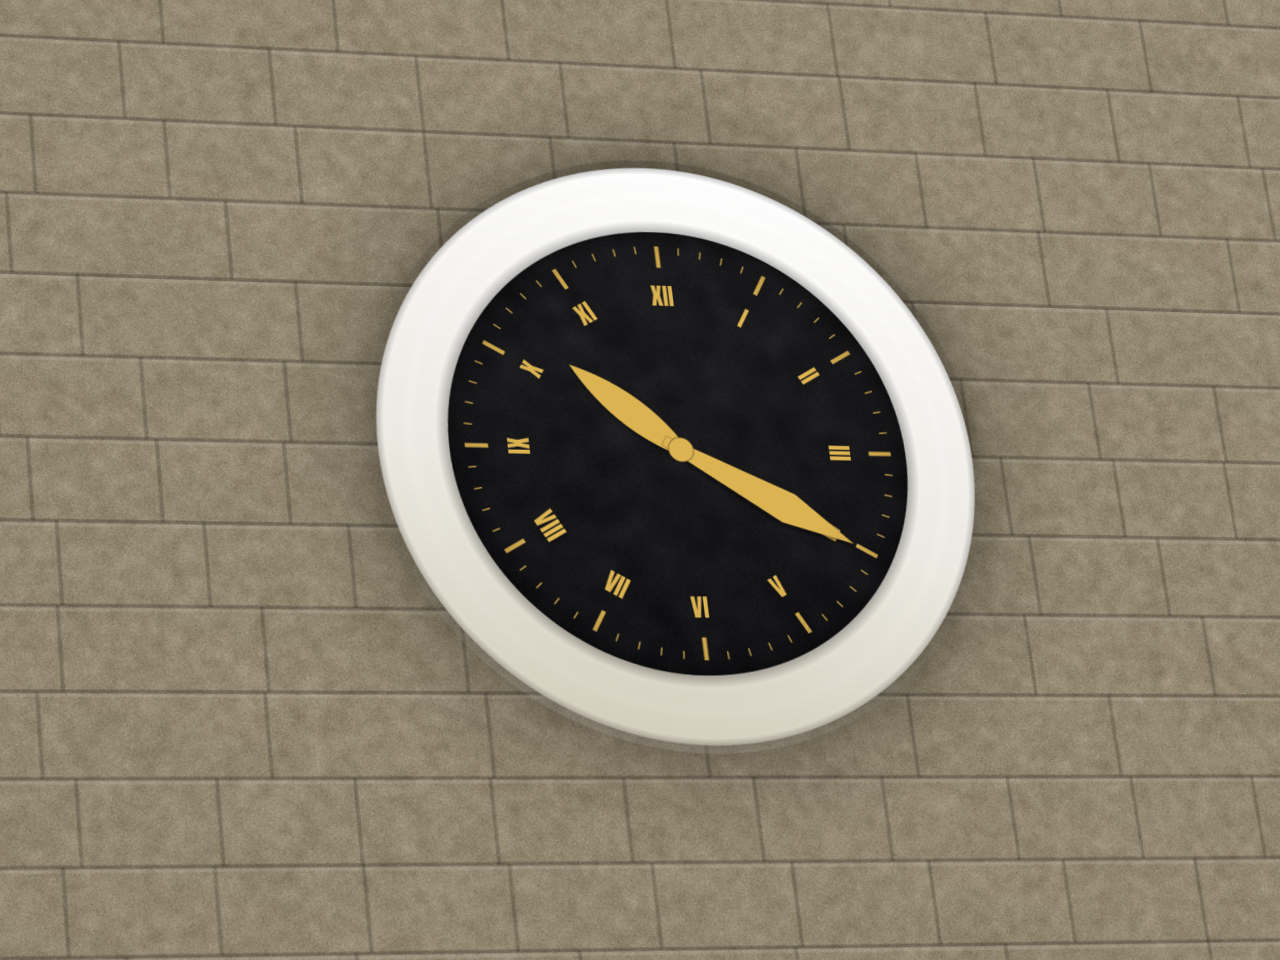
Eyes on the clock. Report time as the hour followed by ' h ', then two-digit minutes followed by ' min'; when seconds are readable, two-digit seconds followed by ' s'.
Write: 10 h 20 min
